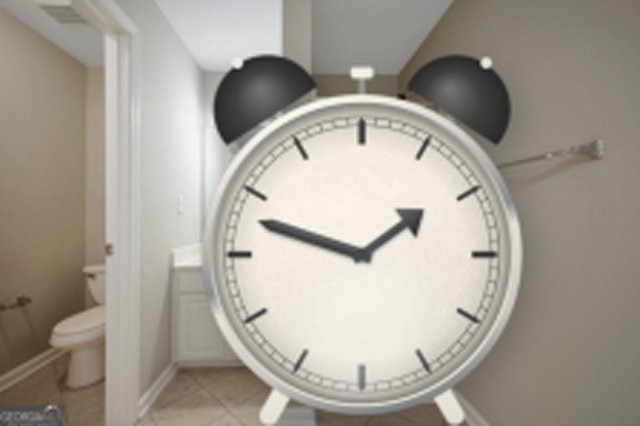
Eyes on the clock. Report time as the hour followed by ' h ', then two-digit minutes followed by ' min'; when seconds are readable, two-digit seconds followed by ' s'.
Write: 1 h 48 min
